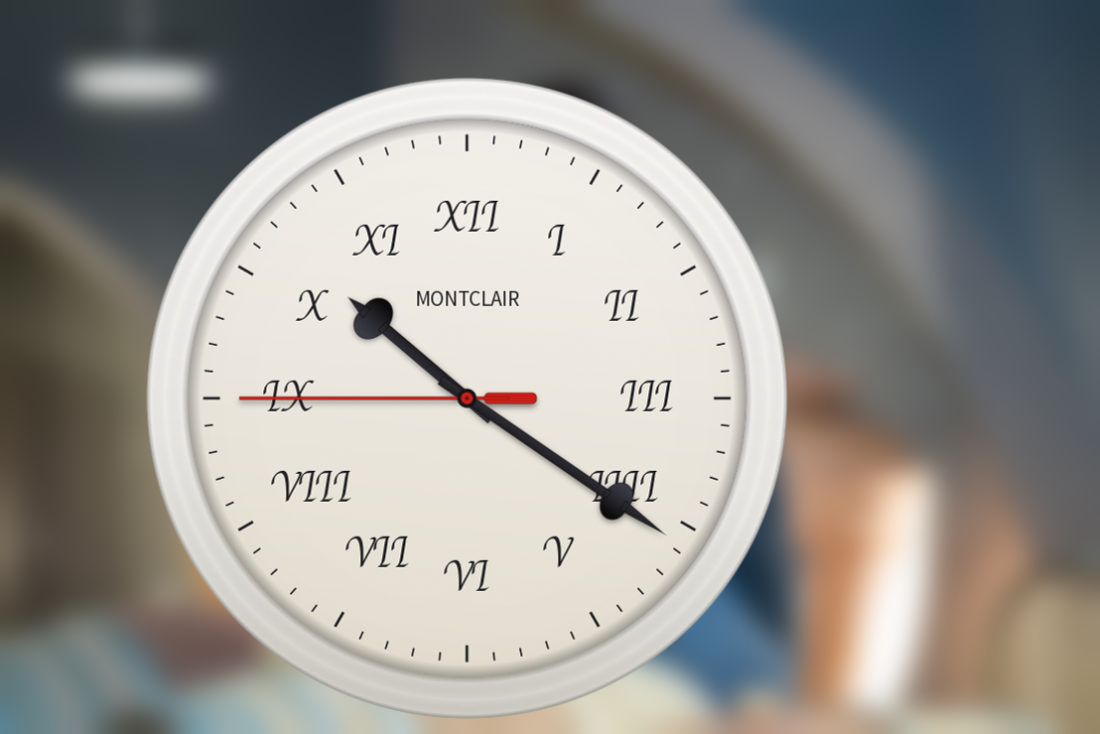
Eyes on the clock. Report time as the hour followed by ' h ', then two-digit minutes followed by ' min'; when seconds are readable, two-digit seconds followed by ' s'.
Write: 10 h 20 min 45 s
